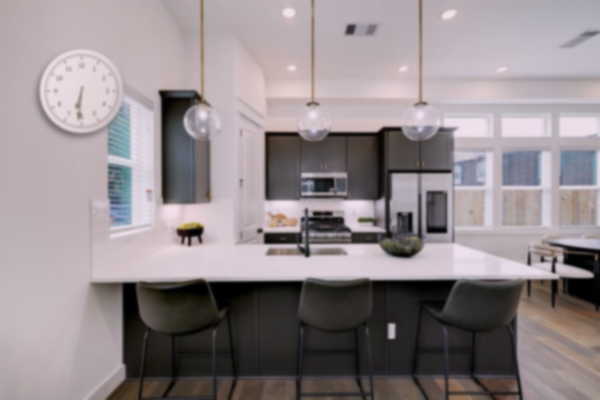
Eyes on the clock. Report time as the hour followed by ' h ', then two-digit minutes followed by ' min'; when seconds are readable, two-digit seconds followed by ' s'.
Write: 6 h 31 min
